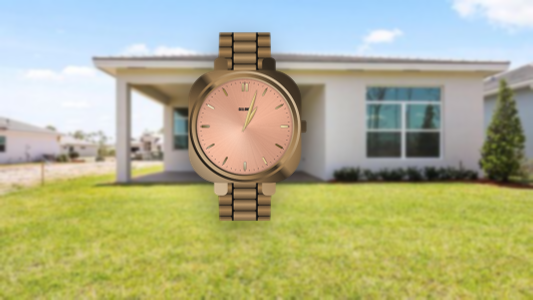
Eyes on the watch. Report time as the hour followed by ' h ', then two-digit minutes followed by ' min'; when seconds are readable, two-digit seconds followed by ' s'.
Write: 1 h 03 min
